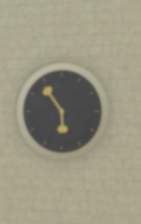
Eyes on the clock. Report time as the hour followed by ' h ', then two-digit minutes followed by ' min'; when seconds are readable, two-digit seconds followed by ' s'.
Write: 5 h 54 min
